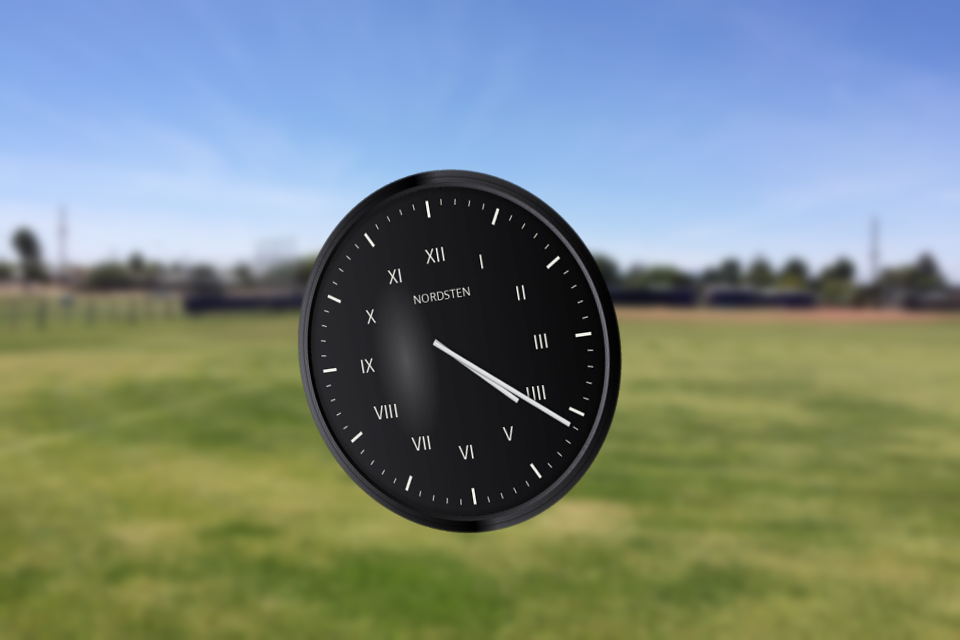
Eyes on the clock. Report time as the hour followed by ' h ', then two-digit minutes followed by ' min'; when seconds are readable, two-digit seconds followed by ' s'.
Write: 4 h 21 min
